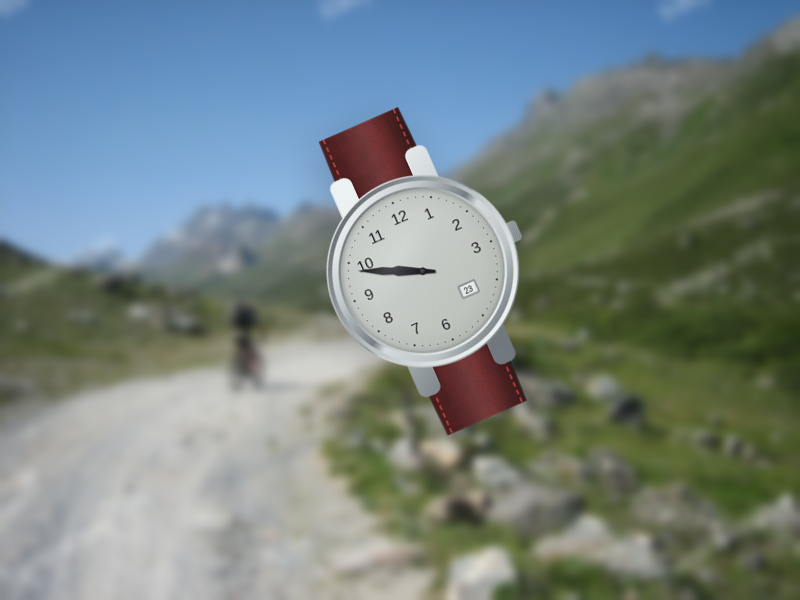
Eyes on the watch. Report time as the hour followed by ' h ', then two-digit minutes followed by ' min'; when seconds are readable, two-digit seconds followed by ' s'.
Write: 9 h 49 min
